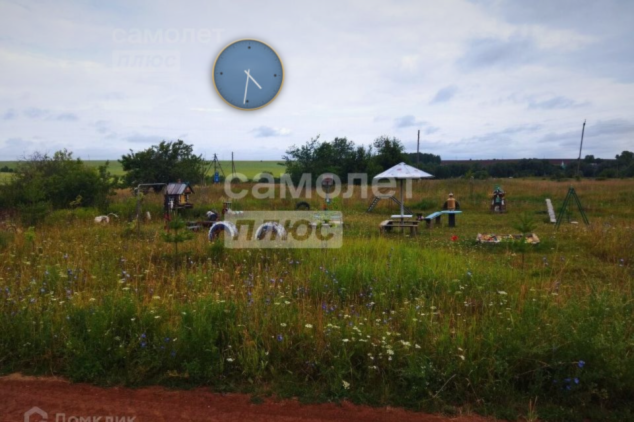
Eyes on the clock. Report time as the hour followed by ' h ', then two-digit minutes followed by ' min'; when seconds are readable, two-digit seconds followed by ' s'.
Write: 4 h 31 min
